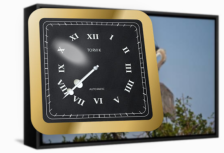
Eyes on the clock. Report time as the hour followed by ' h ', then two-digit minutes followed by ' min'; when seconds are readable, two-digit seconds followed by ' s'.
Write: 7 h 38 min
